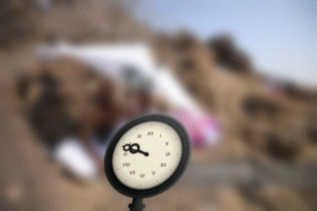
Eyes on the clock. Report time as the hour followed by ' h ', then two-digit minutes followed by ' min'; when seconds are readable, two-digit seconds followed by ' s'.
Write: 9 h 48 min
